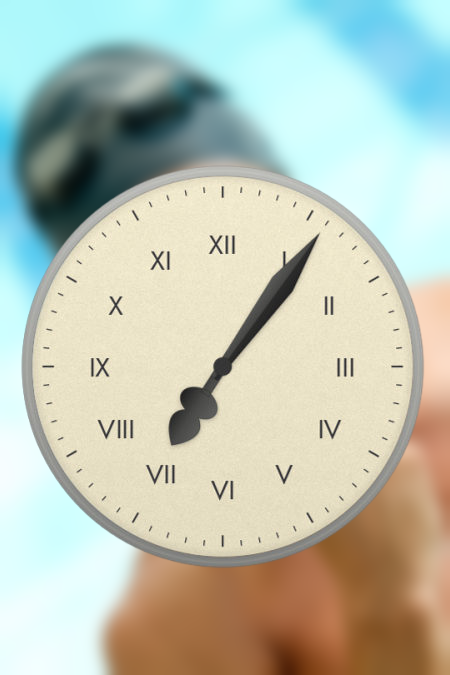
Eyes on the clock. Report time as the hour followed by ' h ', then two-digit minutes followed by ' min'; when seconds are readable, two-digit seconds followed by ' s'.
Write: 7 h 06 min
